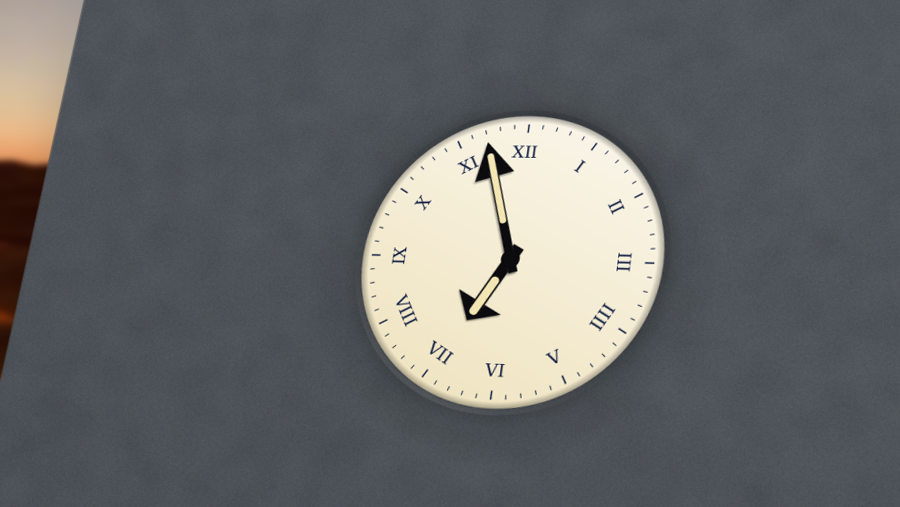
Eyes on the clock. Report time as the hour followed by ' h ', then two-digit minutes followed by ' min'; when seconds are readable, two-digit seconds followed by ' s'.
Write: 6 h 57 min
